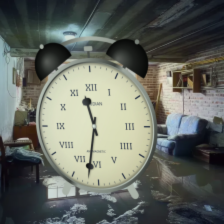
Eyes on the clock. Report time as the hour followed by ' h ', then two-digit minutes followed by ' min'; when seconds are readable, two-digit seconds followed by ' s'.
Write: 11 h 32 min
